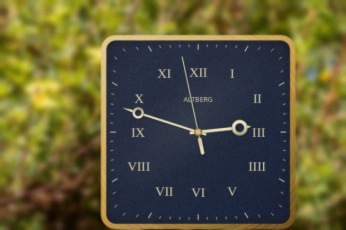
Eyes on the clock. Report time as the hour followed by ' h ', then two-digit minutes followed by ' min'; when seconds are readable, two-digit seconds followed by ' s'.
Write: 2 h 47 min 58 s
